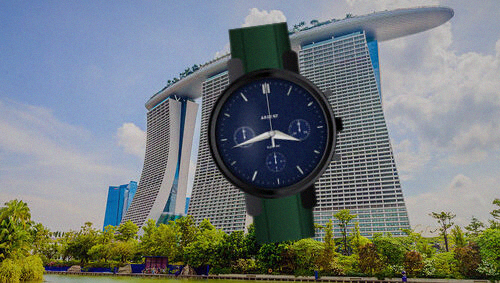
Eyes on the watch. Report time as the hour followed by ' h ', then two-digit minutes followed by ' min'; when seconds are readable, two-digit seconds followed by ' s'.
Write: 3 h 43 min
